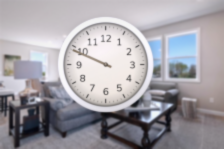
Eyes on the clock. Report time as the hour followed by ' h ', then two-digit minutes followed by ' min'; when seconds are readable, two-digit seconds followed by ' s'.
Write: 9 h 49 min
